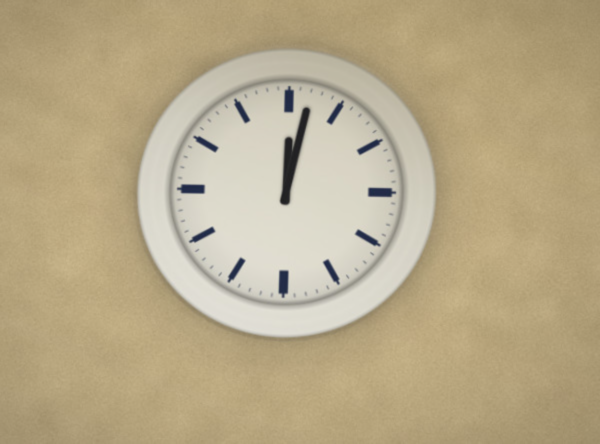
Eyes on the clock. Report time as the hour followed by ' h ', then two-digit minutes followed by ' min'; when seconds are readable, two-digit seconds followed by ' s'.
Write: 12 h 02 min
